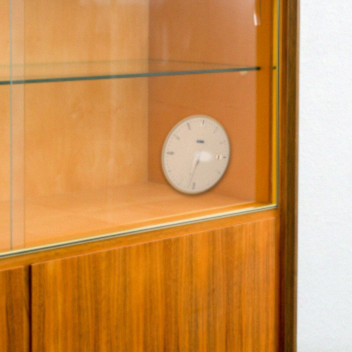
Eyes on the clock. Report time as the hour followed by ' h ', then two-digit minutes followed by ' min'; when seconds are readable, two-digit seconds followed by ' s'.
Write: 6 h 32 min
